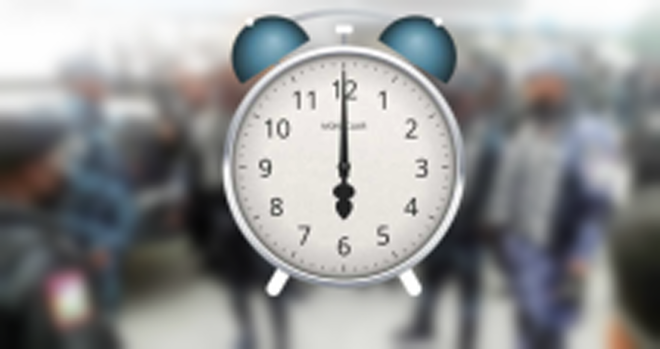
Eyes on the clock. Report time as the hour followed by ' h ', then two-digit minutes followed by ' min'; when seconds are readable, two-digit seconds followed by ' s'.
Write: 6 h 00 min
